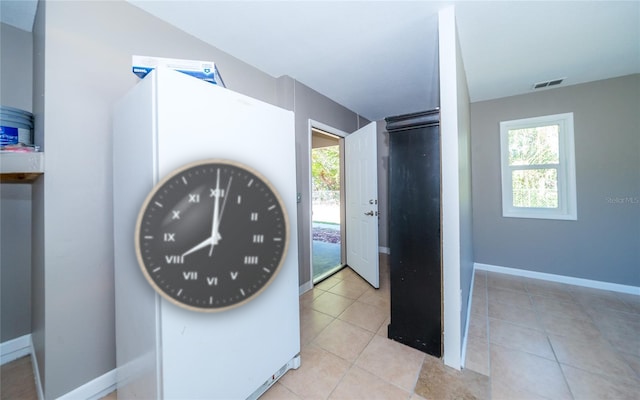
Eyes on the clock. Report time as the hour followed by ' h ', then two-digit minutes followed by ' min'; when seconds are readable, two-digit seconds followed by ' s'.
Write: 8 h 00 min 02 s
